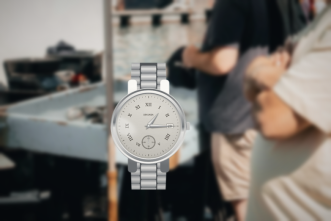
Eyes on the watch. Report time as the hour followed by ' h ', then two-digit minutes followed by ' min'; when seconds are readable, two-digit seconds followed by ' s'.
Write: 1 h 15 min
